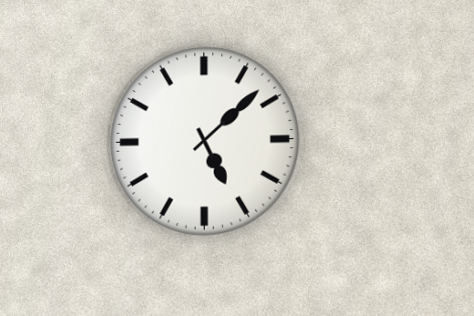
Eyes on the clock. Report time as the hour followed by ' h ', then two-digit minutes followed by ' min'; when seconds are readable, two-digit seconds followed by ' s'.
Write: 5 h 08 min
